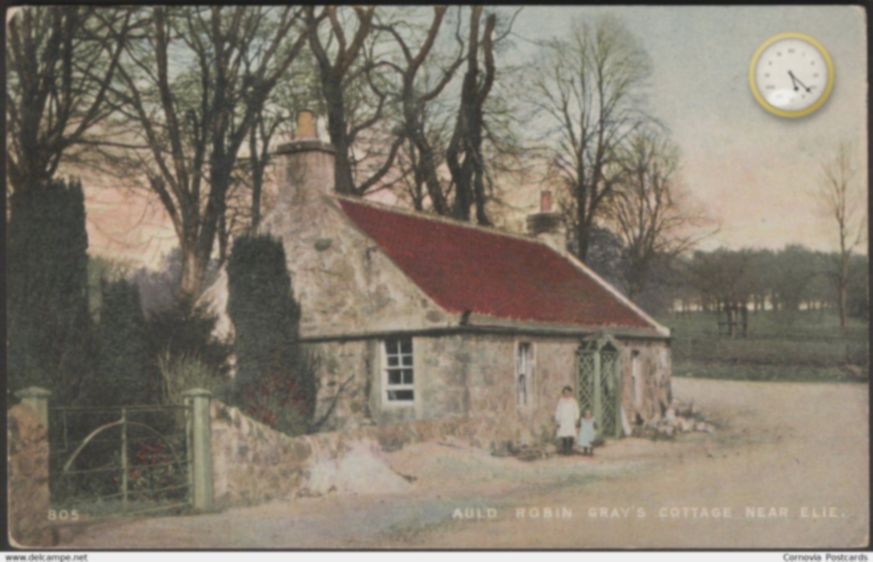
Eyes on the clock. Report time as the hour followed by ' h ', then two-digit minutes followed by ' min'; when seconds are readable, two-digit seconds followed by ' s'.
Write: 5 h 22 min
